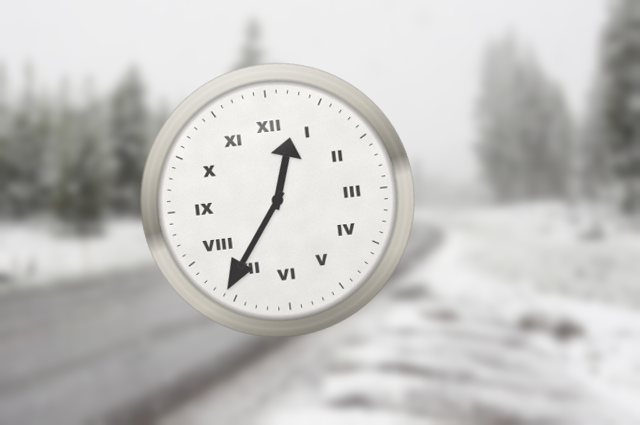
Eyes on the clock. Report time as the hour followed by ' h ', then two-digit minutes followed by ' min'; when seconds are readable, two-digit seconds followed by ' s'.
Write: 12 h 36 min
